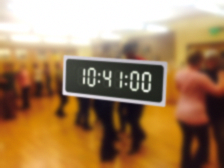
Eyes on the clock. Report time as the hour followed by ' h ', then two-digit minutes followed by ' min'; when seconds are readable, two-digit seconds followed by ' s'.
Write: 10 h 41 min 00 s
